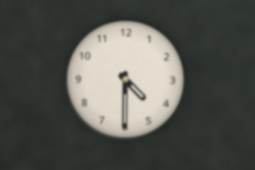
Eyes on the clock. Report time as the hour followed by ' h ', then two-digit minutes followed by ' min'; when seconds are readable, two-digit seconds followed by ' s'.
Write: 4 h 30 min
